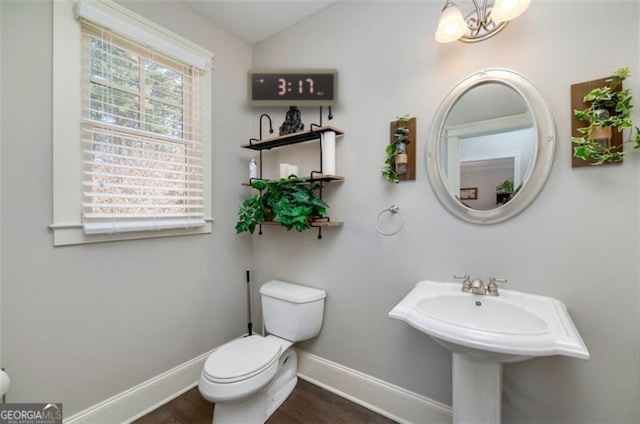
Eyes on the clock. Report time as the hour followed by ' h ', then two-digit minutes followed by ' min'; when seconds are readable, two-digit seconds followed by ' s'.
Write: 3 h 17 min
